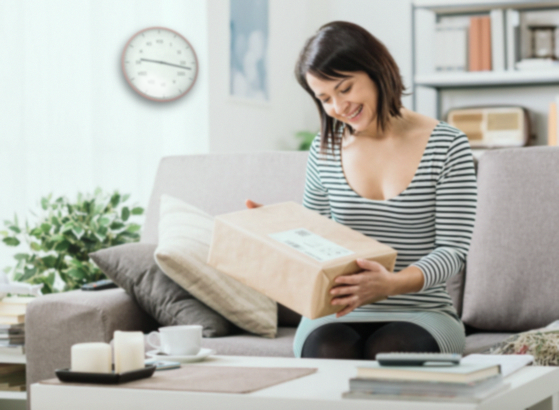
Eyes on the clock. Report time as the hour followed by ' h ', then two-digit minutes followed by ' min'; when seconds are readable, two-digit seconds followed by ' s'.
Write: 9 h 17 min
